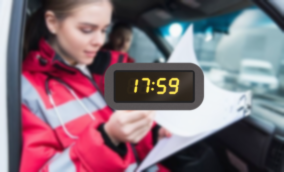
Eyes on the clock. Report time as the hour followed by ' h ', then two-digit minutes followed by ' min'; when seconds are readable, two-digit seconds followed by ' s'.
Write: 17 h 59 min
